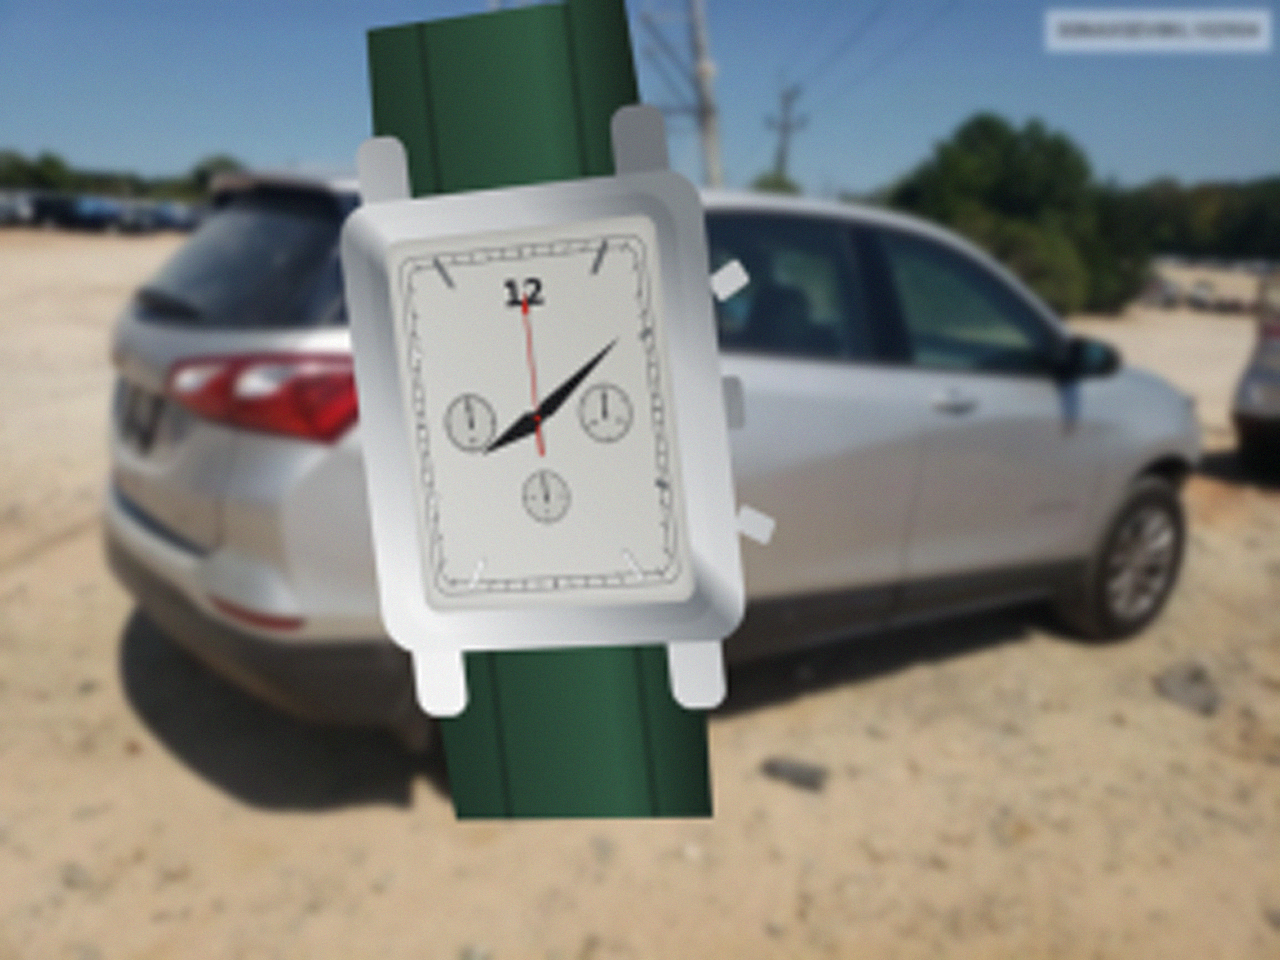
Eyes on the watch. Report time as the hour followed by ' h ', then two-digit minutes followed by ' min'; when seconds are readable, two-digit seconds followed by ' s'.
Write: 8 h 09 min
